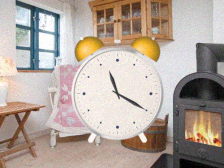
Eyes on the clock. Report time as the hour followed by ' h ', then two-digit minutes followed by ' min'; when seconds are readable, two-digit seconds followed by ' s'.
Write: 11 h 20 min
